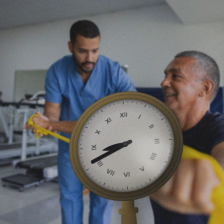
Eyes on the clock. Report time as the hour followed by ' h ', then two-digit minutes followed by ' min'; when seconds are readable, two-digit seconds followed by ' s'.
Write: 8 h 41 min
